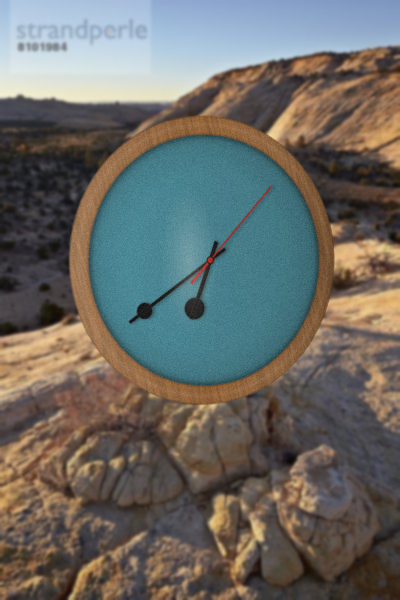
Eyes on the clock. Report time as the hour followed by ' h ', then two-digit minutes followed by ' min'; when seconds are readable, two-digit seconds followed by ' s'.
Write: 6 h 39 min 07 s
